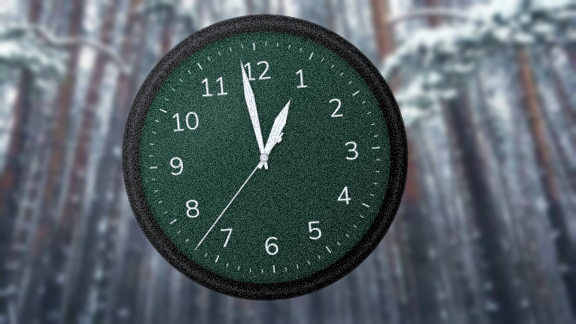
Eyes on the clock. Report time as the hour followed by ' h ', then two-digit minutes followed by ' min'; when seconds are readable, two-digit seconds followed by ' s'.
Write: 12 h 58 min 37 s
